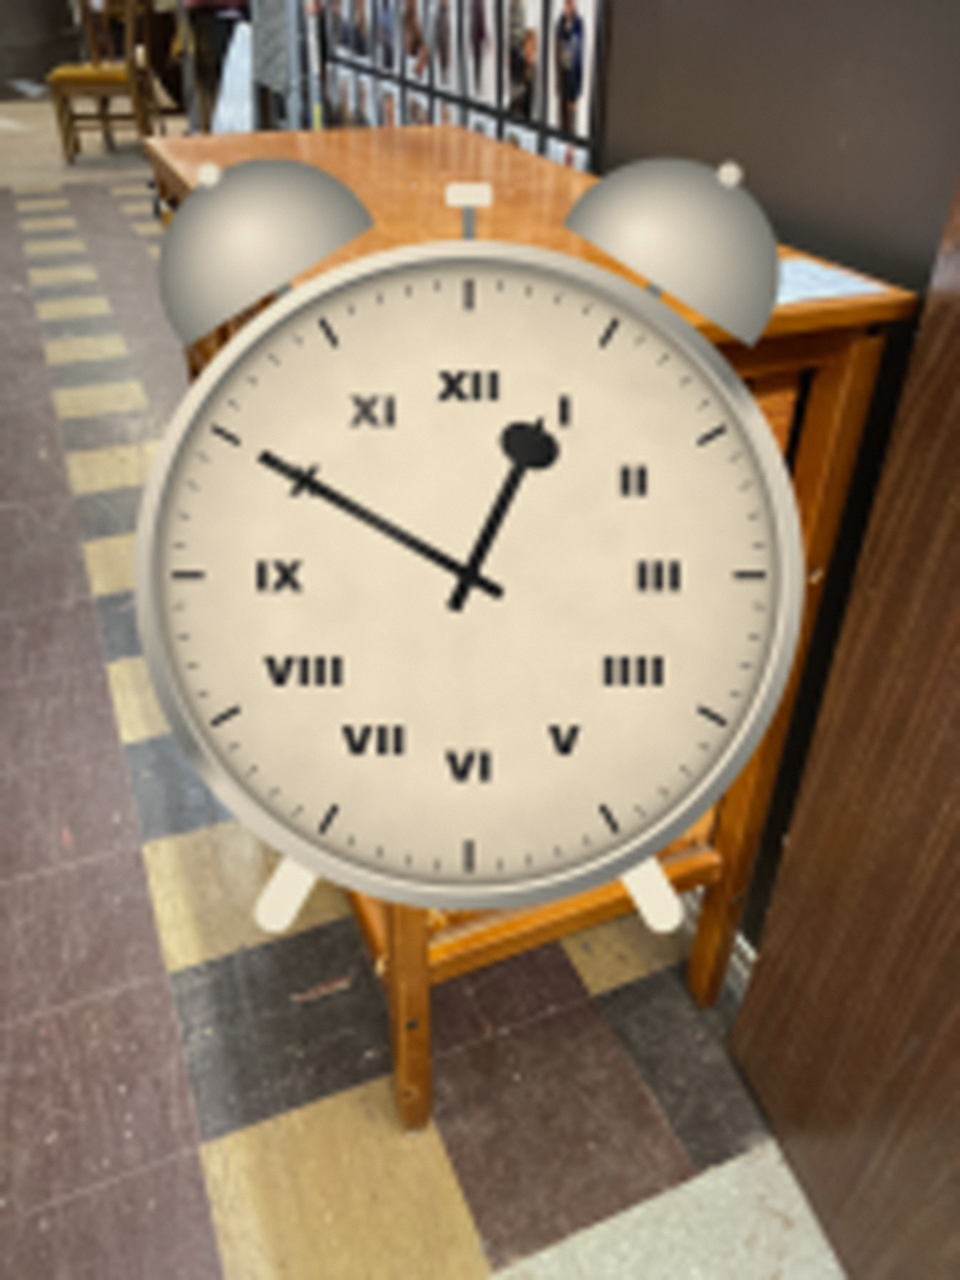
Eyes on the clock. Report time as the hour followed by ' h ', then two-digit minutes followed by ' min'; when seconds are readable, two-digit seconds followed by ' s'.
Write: 12 h 50 min
